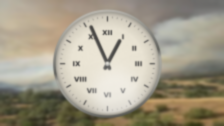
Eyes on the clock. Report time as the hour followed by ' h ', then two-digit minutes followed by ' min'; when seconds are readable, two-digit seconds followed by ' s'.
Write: 12 h 56 min
